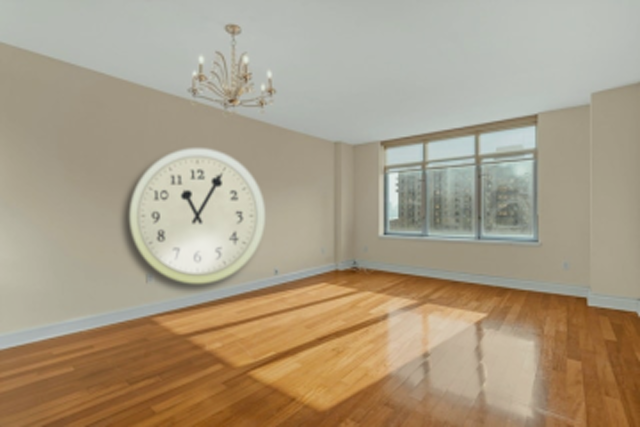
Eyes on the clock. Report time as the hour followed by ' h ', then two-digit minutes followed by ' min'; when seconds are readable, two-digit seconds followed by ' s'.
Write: 11 h 05 min
